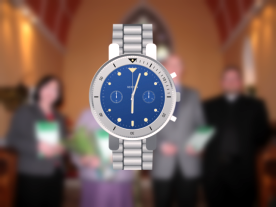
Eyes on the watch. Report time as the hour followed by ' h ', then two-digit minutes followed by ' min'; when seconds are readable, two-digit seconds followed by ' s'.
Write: 6 h 03 min
